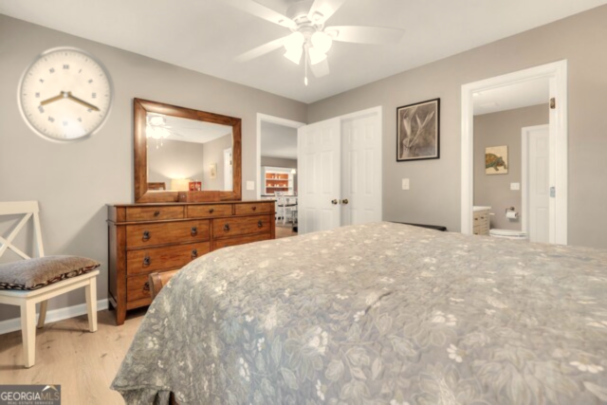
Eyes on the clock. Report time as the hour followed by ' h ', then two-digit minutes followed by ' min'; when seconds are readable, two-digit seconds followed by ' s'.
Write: 8 h 19 min
